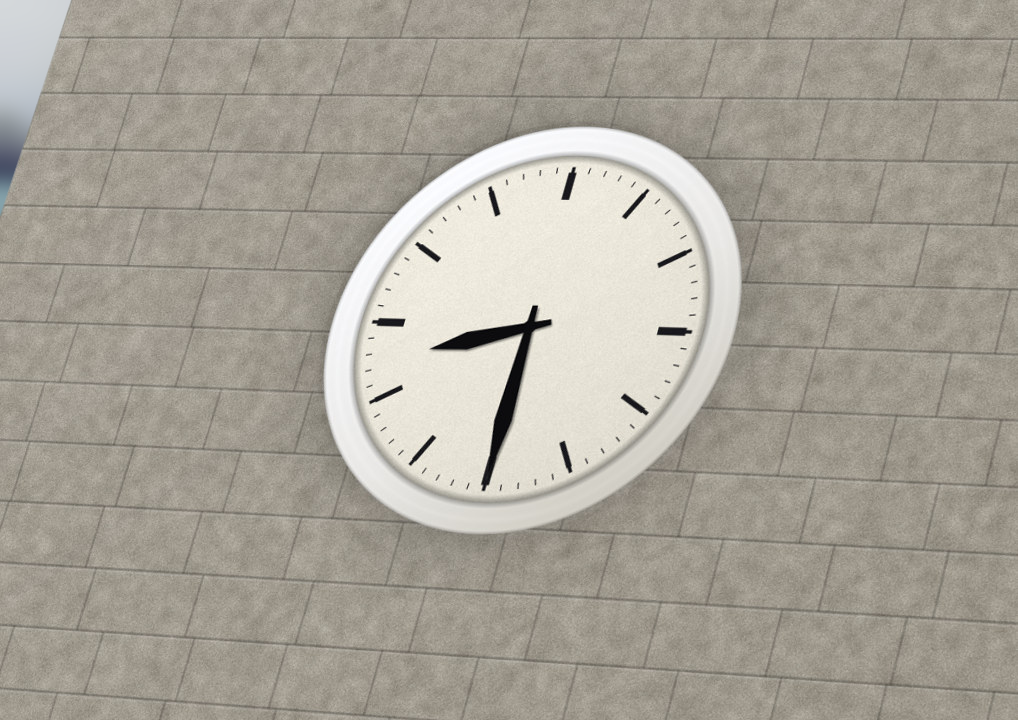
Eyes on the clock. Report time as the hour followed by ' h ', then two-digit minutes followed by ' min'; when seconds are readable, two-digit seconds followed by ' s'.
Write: 8 h 30 min
